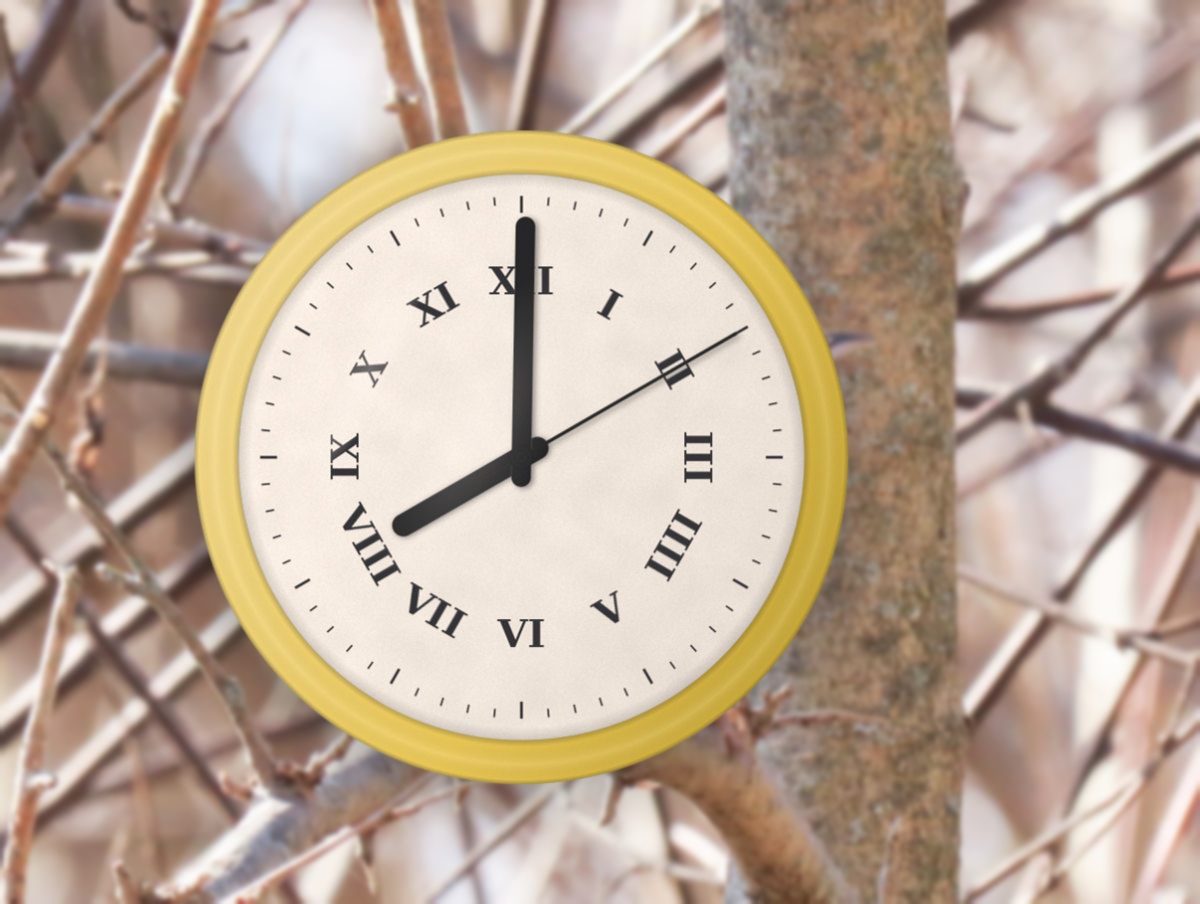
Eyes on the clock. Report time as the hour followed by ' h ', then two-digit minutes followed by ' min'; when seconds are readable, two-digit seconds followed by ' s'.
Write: 8 h 00 min 10 s
